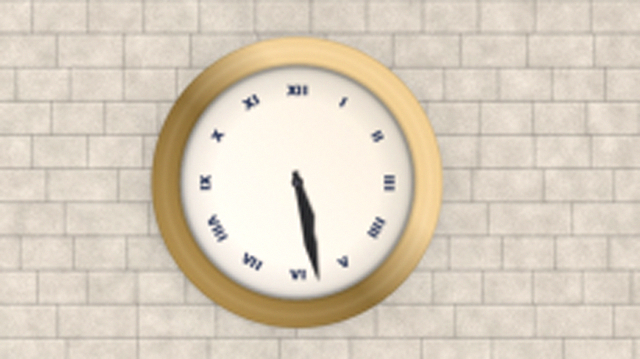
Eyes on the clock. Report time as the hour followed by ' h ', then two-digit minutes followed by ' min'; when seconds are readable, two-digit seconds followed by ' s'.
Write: 5 h 28 min
